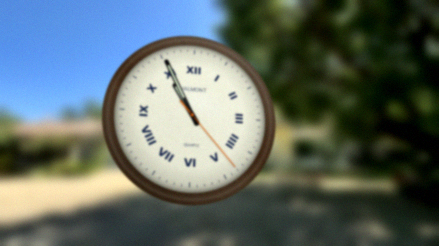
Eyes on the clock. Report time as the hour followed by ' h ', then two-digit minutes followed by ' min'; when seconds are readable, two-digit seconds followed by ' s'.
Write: 10 h 55 min 23 s
